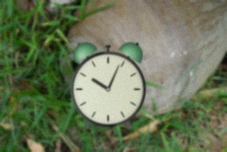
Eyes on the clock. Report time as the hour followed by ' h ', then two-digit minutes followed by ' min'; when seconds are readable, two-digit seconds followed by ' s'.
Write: 10 h 04 min
